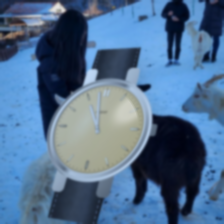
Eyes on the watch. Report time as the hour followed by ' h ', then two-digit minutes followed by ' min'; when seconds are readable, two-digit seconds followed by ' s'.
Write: 10 h 58 min
